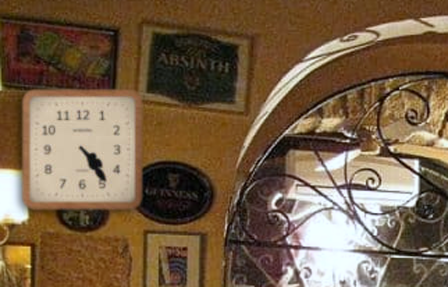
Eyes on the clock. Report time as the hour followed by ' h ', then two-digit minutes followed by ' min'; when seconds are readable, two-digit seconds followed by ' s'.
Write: 4 h 24 min
